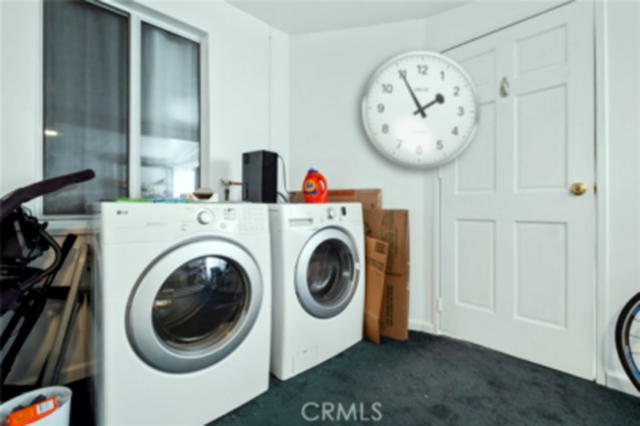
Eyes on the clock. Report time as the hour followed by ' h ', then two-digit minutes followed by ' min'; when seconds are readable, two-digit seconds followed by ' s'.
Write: 1 h 55 min
